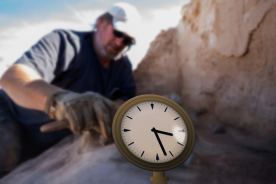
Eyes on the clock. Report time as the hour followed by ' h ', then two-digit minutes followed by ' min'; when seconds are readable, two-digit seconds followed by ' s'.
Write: 3 h 27 min
